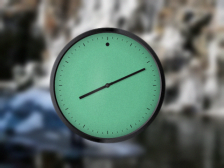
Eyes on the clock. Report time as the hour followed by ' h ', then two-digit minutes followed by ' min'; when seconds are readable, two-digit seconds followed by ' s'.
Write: 8 h 11 min
